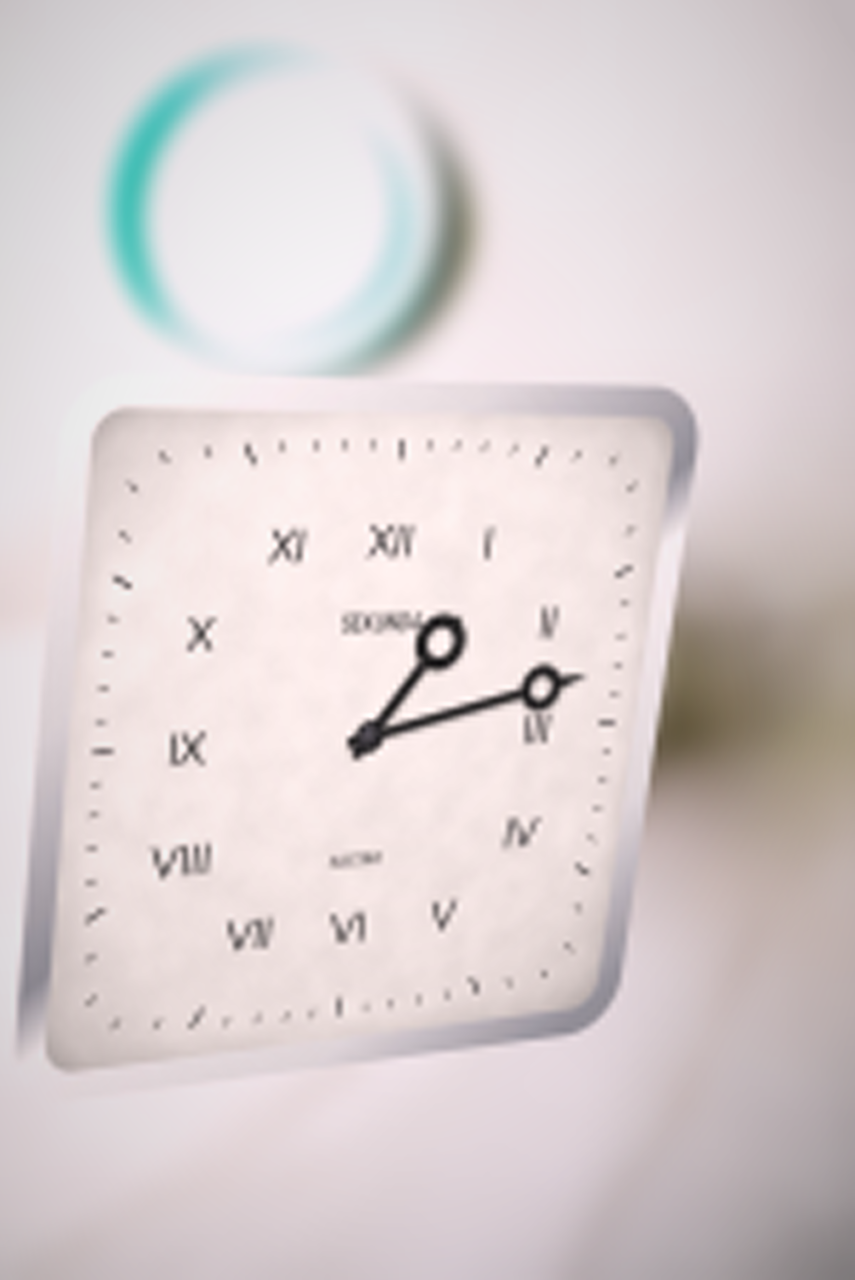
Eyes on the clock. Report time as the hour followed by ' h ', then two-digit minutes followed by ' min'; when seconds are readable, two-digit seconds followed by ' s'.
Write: 1 h 13 min
